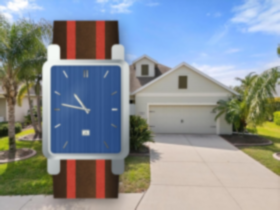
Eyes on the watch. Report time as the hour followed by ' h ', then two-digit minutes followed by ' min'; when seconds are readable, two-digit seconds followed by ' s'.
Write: 10 h 47 min
